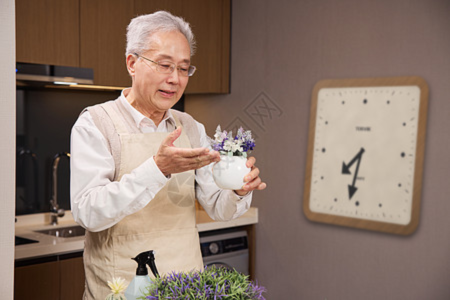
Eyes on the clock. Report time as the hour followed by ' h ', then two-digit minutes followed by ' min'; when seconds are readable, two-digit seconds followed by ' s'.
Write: 7 h 32 min
